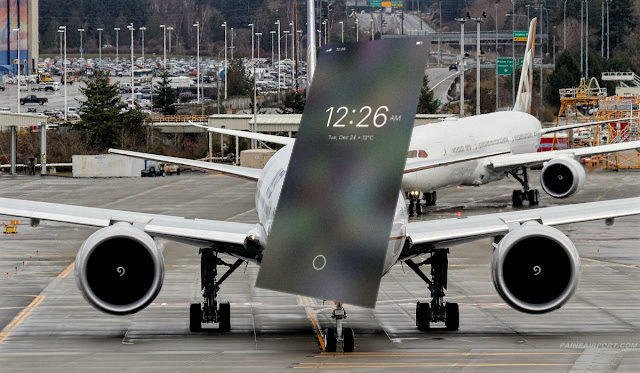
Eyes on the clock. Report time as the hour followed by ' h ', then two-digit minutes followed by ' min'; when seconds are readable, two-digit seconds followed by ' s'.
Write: 12 h 26 min
